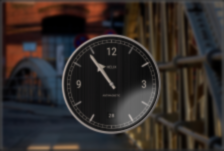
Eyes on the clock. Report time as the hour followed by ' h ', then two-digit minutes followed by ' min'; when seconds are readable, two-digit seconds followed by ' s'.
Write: 10 h 54 min
